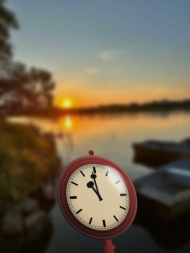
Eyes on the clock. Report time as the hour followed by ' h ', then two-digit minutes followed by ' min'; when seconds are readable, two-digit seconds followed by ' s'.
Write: 10 h 59 min
